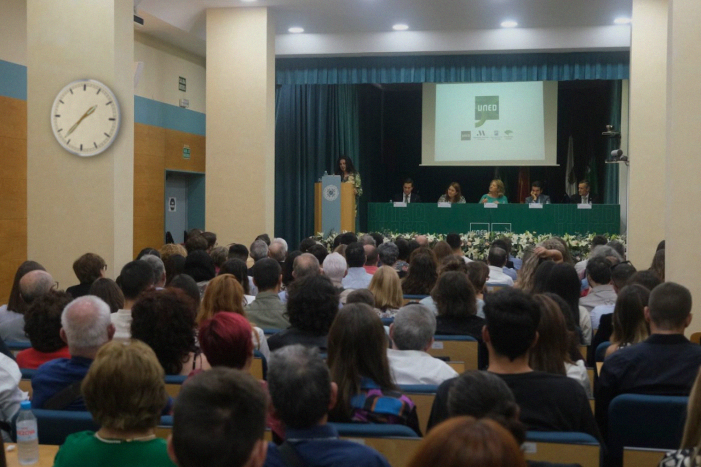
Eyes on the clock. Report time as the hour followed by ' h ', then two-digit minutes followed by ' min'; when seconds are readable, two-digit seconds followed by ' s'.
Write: 1 h 37 min
